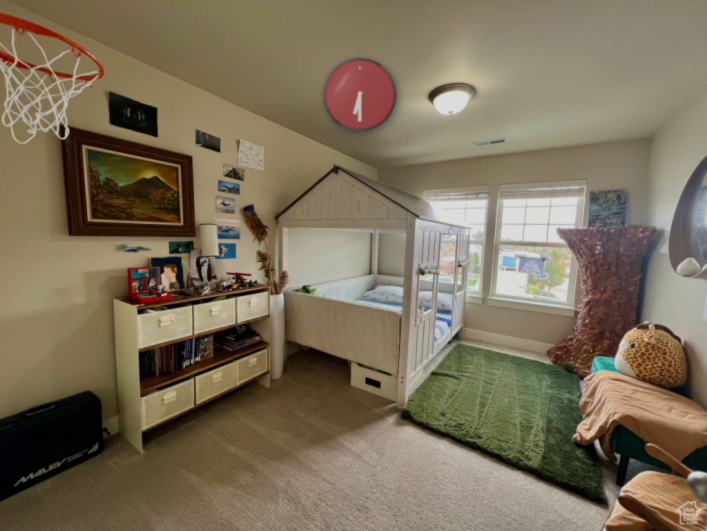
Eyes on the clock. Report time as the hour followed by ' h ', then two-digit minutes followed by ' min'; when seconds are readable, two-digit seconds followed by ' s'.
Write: 6 h 30 min
